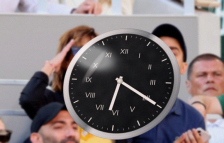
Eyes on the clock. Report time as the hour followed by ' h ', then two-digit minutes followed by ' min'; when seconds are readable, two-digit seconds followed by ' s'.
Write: 6 h 20 min
